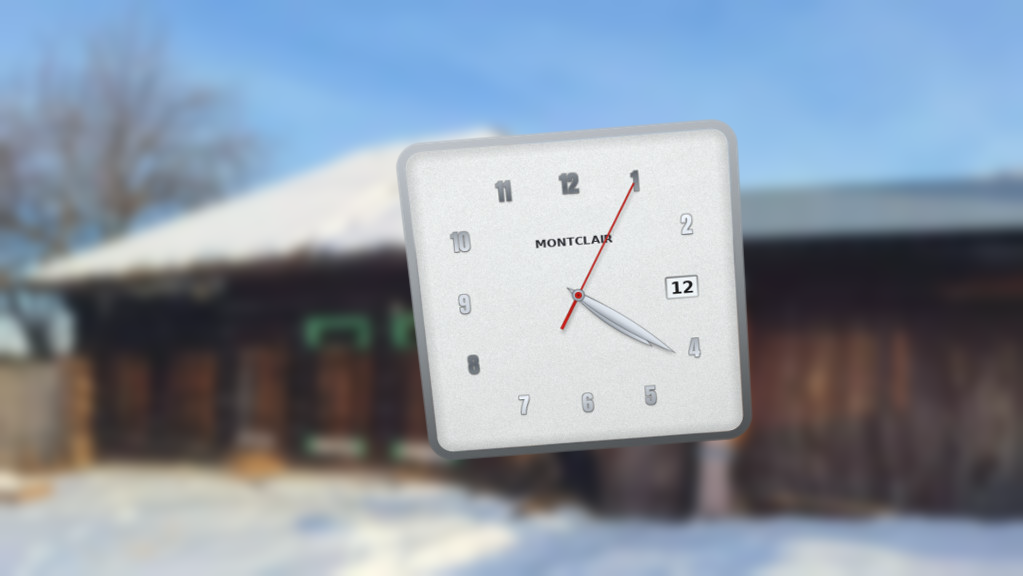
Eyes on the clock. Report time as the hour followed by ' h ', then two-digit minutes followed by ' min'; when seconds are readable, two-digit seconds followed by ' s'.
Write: 4 h 21 min 05 s
